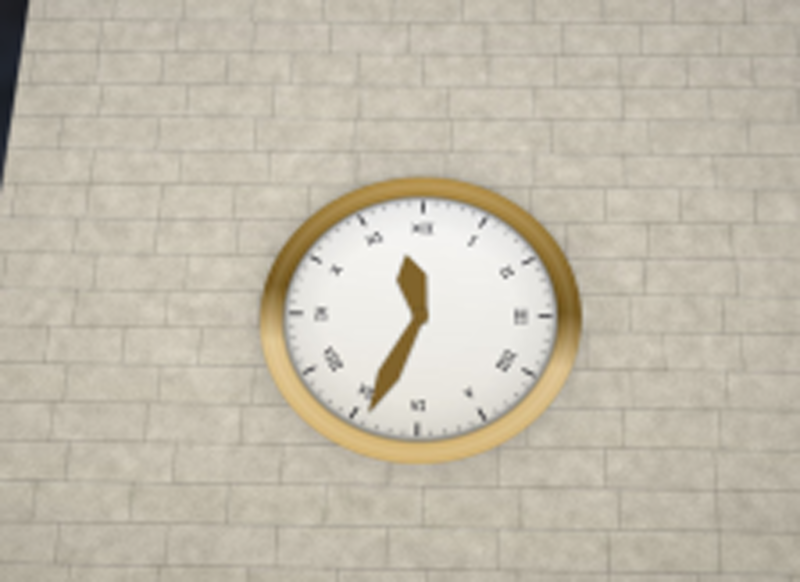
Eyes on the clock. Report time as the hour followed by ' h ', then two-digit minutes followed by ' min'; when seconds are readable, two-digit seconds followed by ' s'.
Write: 11 h 34 min
